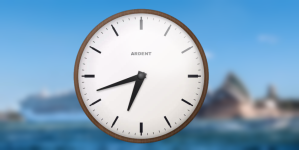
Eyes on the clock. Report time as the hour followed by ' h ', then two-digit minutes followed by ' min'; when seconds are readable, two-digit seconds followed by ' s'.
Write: 6 h 42 min
